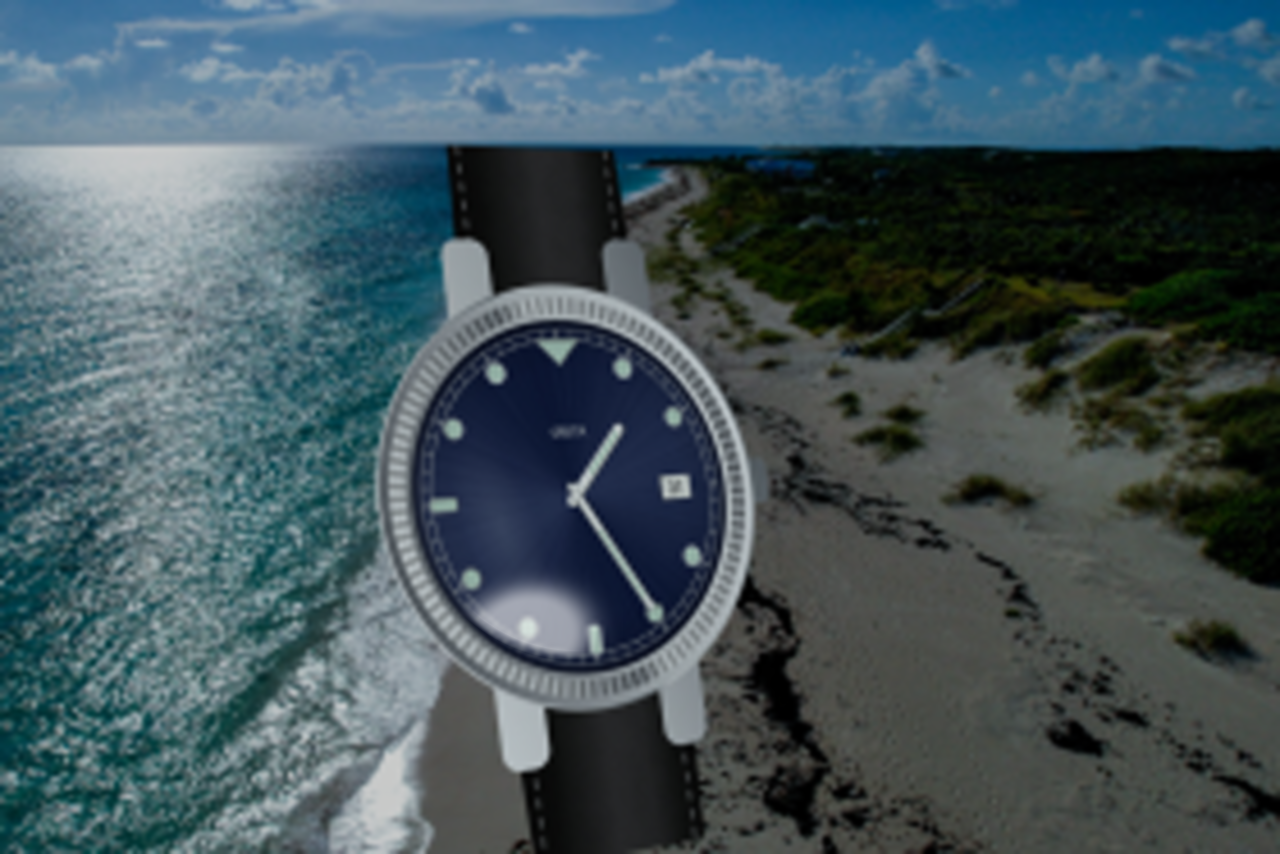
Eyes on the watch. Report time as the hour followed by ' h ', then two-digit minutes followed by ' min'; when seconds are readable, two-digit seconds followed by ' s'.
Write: 1 h 25 min
